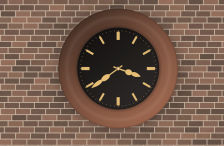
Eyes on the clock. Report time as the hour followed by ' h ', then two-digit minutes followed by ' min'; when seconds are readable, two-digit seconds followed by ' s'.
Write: 3 h 39 min
